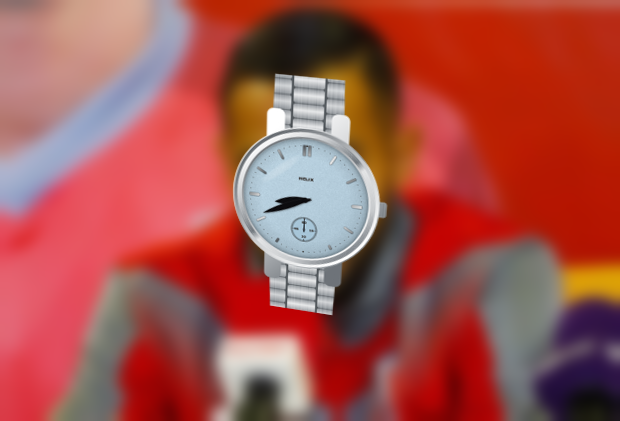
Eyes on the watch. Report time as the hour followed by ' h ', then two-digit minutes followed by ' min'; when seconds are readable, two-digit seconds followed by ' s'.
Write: 8 h 41 min
